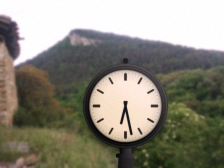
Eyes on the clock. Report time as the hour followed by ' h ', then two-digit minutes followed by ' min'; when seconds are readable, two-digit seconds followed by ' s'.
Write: 6 h 28 min
